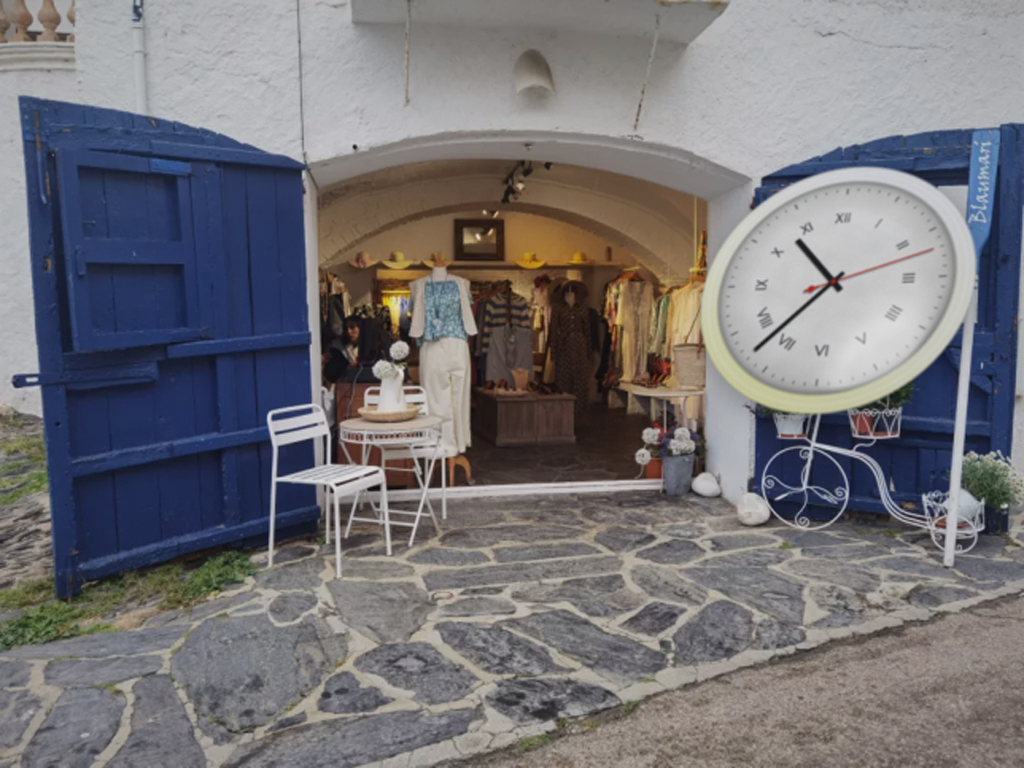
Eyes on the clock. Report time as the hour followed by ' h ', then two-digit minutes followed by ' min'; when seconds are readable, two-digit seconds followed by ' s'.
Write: 10 h 37 min 12 s
